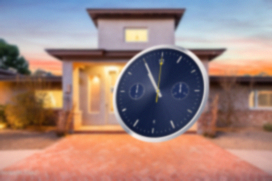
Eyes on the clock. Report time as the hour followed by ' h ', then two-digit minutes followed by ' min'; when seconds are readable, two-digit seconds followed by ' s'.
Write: 10 h 55 min
